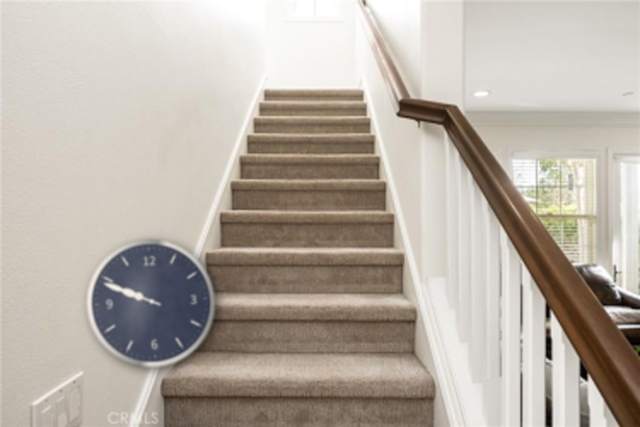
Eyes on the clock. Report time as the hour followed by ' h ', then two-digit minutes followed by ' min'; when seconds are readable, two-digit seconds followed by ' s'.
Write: 9 h 49 min
